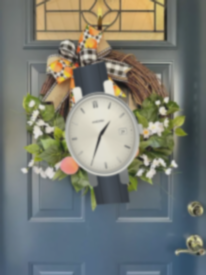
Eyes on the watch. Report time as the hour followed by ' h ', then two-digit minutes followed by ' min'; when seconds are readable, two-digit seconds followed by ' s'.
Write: 1 h 35 min
